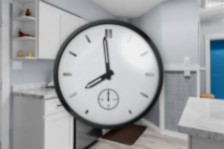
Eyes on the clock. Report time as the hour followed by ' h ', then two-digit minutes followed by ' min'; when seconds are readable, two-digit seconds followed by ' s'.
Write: 7 h 59 min
